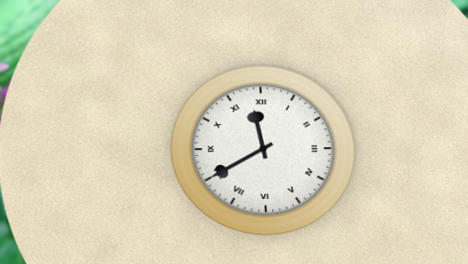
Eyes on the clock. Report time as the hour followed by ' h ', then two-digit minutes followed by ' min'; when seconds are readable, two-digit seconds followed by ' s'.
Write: 11 h 40 min
